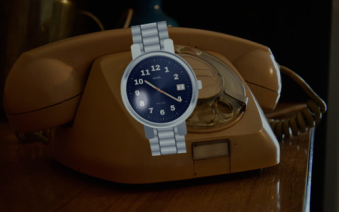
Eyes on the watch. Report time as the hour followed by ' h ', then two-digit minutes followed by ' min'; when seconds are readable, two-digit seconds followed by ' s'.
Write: 10 h 21 min
